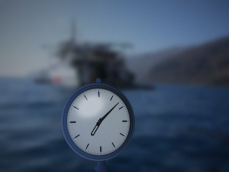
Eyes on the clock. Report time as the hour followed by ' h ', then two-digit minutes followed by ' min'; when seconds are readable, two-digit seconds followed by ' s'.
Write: 7 h 08 min
